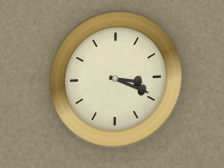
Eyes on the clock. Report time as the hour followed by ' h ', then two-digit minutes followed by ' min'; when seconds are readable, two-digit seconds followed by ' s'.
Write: 3 h 19 min
